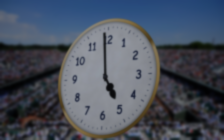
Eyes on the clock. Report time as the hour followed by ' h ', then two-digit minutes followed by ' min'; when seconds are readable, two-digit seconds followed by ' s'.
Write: 4 h 59 min
